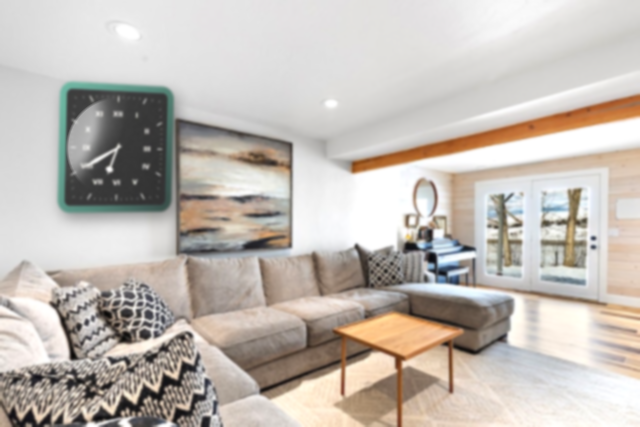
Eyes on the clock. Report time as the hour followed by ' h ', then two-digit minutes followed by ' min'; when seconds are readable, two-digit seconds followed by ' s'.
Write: 6 h 40 min
